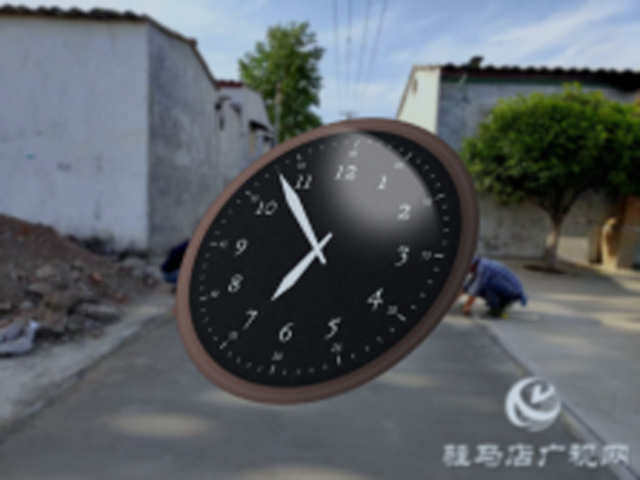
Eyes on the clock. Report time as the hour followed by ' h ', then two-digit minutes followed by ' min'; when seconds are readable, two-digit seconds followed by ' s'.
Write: 6 h 53 min
